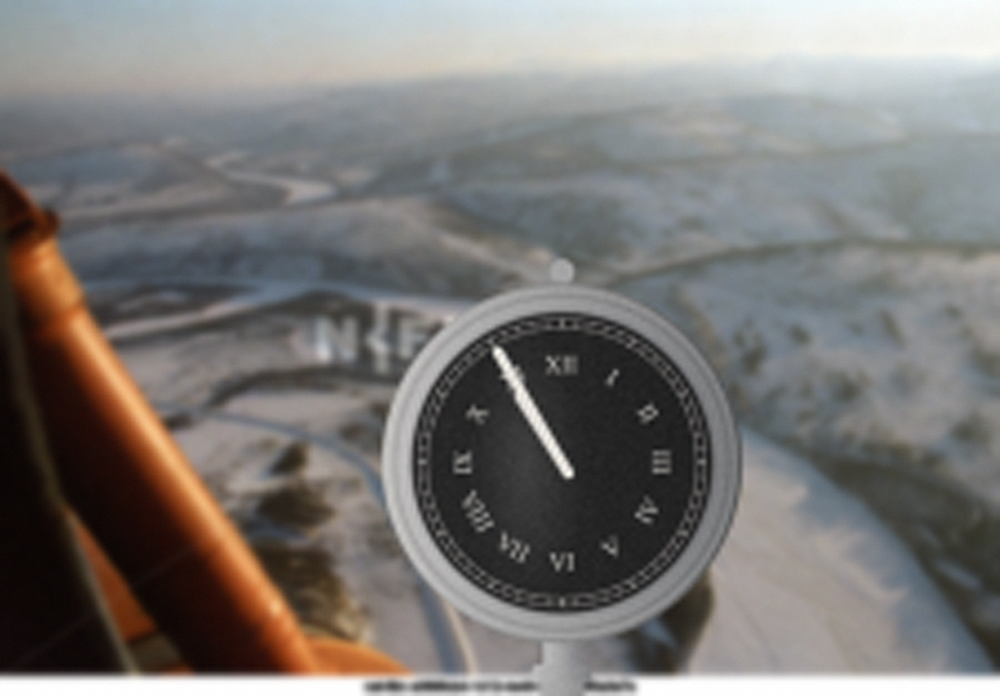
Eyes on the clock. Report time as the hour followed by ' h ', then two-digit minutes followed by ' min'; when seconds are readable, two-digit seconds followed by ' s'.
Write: 10 h 55 min
